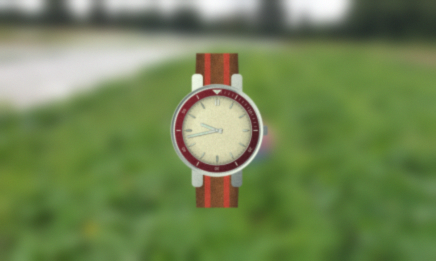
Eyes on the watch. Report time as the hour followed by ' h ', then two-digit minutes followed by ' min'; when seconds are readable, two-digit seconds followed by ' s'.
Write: 9 h 43 min
